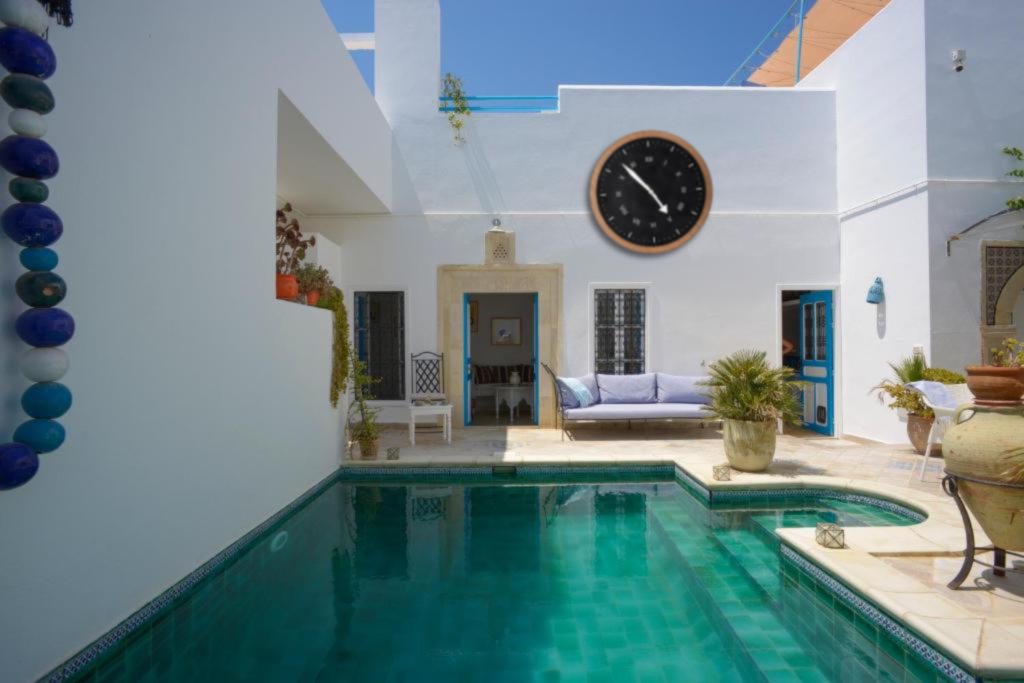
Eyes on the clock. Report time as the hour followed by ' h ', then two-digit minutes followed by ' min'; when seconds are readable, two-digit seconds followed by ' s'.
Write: 4 h 53 min
